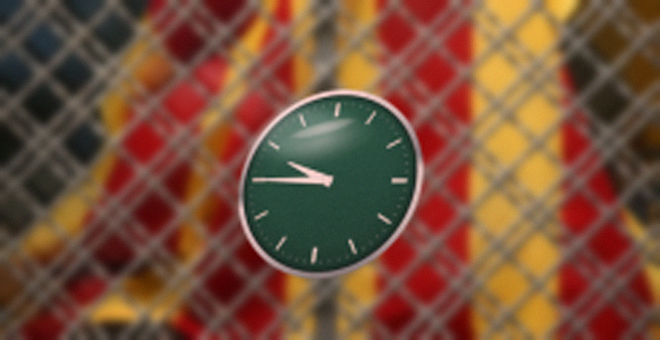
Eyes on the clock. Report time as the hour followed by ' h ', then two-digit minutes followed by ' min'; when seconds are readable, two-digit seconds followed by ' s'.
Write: 9 h 45 min
